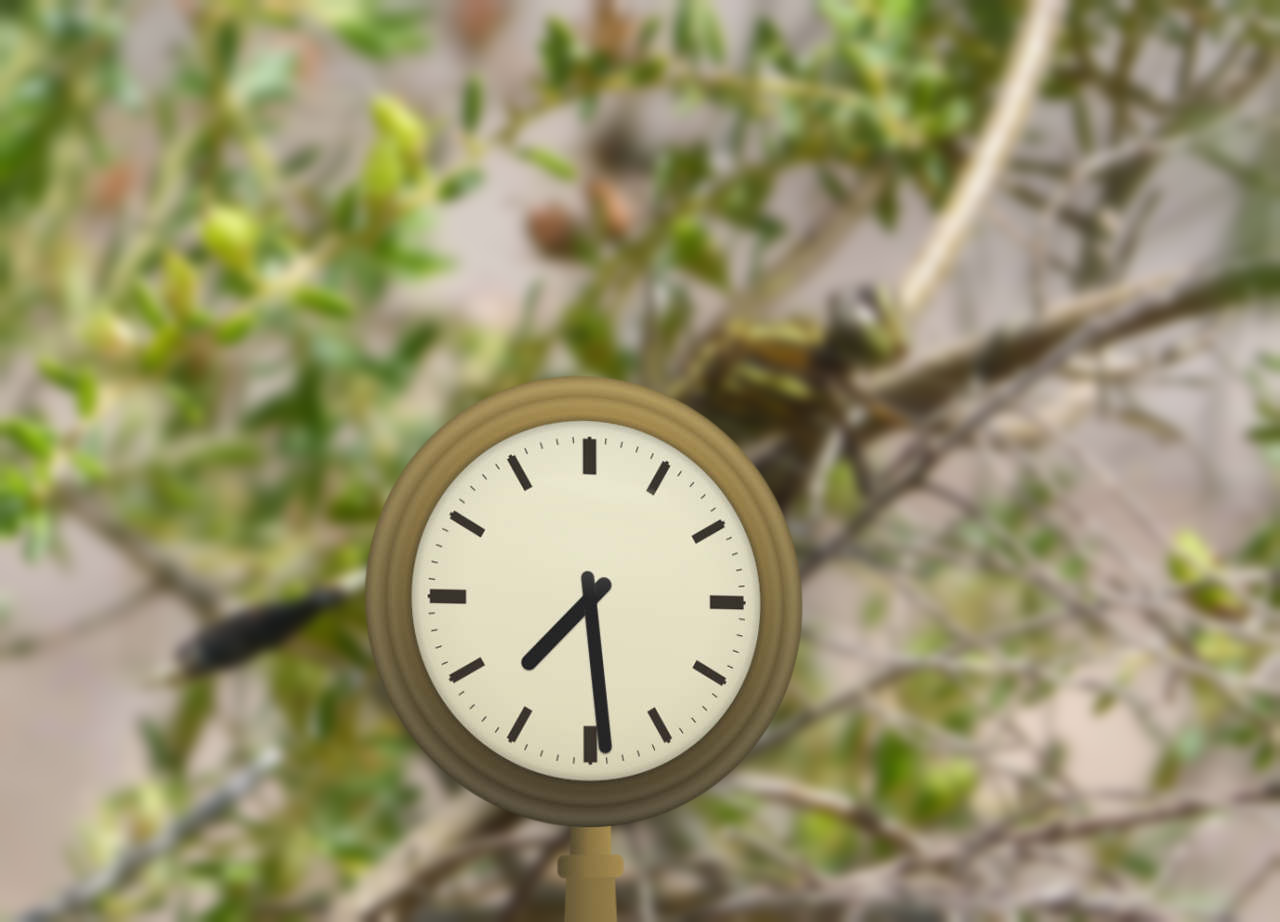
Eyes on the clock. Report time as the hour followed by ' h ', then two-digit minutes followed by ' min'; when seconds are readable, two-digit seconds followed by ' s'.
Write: 7 h 29 min
